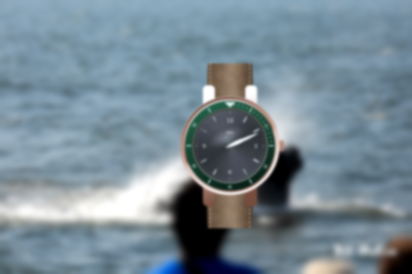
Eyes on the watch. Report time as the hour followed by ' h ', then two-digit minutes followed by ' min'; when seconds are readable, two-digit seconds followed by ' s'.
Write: 2 h 11 min
